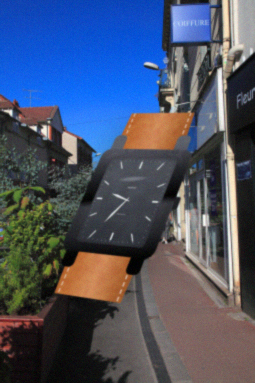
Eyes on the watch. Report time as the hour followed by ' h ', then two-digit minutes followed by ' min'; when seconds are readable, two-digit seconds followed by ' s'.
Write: 9 h 35 min
